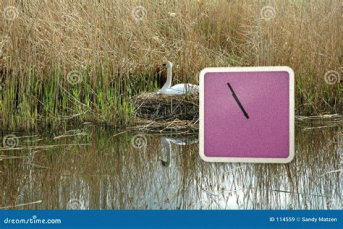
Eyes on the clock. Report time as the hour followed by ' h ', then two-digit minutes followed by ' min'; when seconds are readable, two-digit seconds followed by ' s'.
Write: 10 h 55 min
